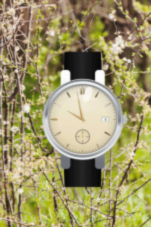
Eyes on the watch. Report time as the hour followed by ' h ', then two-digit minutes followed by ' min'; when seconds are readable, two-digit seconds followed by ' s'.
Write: 9 h 58 min
